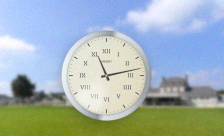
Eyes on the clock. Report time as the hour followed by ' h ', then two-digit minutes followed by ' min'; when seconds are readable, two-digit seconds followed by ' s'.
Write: 11 h 13 min
